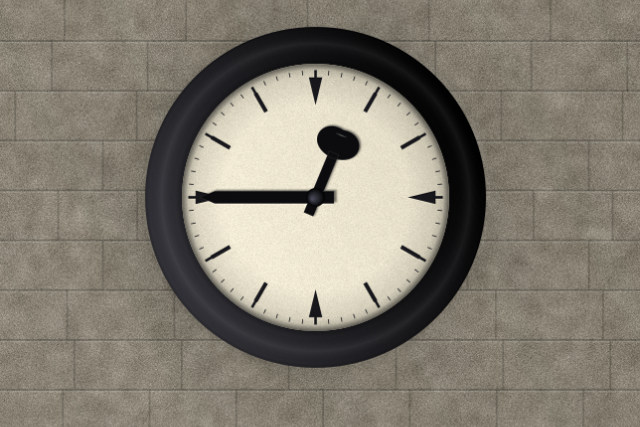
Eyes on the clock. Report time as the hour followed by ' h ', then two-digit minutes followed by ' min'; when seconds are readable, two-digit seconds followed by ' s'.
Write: 12 h 45 min
